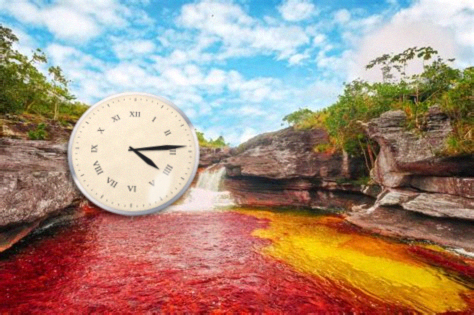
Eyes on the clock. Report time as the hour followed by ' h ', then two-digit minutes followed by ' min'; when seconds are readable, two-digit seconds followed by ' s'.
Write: 4 h 14 min
